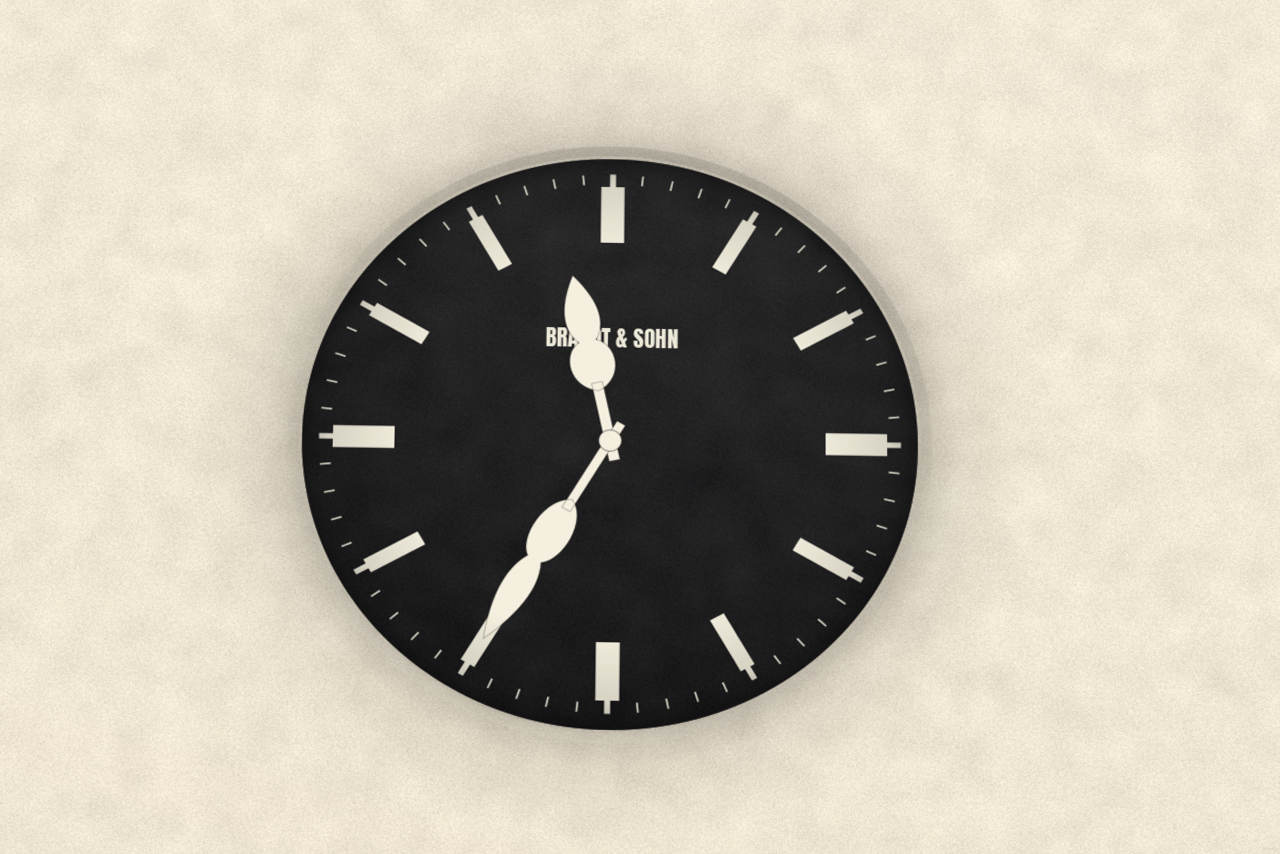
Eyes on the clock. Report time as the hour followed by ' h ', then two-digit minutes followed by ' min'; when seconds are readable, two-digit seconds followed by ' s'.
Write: 11 h 35 min
